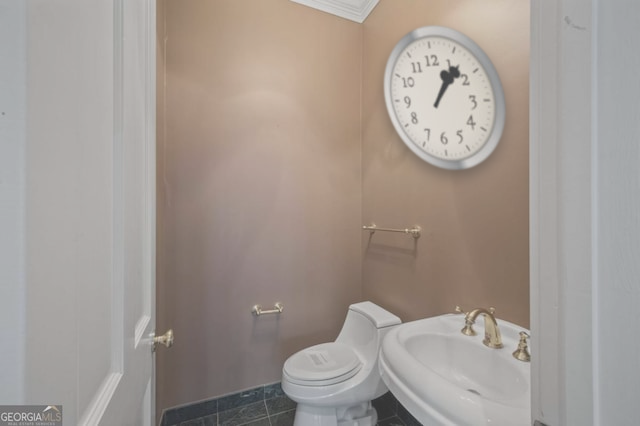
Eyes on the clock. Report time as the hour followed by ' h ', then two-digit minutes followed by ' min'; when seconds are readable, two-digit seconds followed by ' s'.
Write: 1 h 07 min
